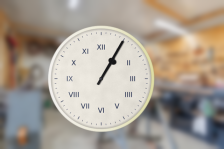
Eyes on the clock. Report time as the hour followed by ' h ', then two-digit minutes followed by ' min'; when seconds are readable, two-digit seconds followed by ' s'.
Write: 1 h 05 min
